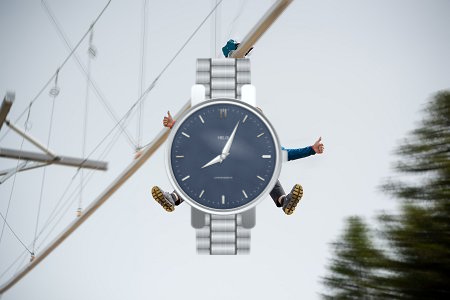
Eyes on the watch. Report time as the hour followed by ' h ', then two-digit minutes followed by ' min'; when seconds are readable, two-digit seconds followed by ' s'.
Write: 8 h 04 min
